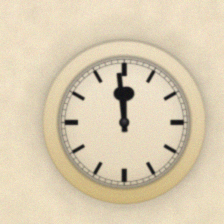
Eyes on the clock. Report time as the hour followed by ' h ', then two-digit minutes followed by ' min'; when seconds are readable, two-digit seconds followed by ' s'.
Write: 11 h 59 min
